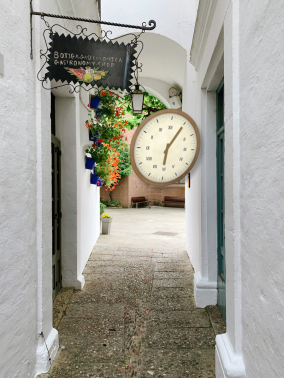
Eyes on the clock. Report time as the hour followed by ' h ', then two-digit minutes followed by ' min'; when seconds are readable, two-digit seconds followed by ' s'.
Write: 6 h 05 min
